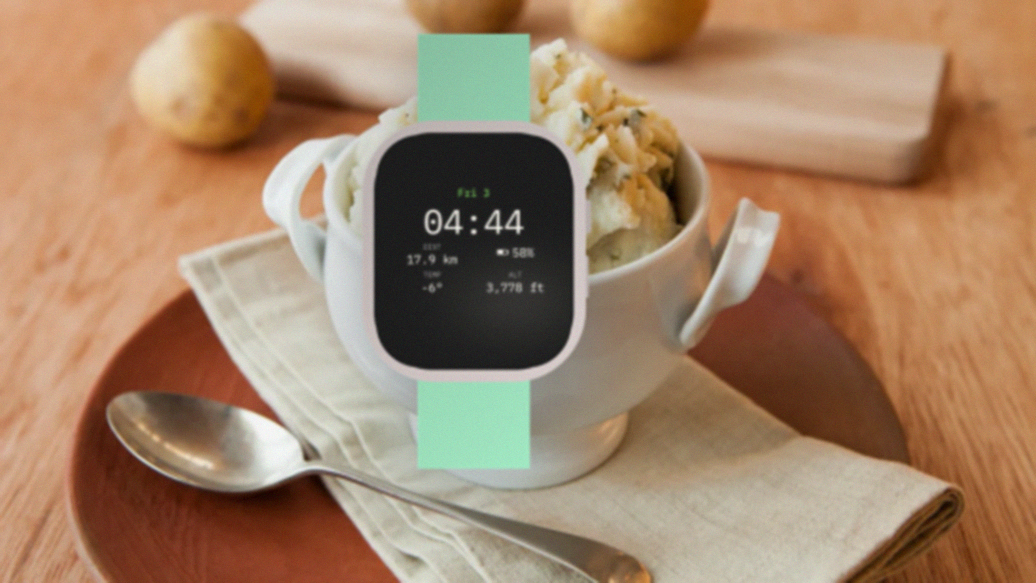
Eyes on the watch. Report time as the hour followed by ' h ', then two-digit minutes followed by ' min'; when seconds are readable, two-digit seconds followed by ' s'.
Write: 4 h 44 min
